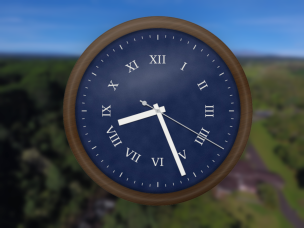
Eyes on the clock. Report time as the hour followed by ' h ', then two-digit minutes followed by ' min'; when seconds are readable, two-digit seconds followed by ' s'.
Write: 8 h 26 min 20 s
